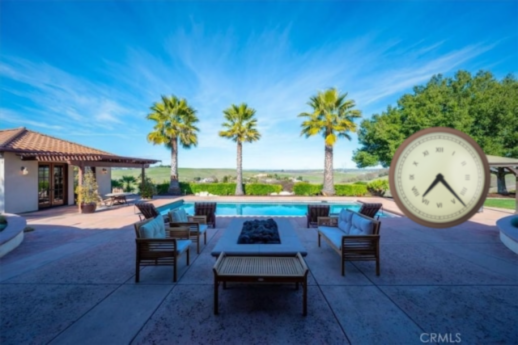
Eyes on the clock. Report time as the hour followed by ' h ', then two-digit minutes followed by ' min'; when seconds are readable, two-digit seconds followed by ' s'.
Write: 7 h 23 min
